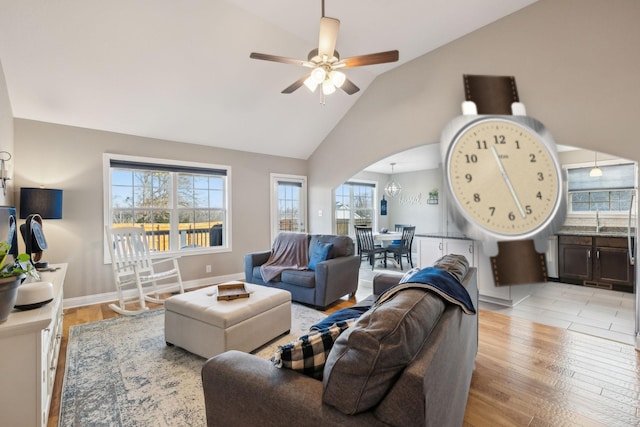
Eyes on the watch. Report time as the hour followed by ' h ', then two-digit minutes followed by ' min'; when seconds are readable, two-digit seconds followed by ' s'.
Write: 11 h 27 min
